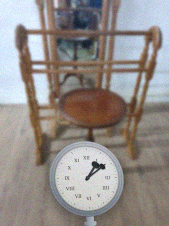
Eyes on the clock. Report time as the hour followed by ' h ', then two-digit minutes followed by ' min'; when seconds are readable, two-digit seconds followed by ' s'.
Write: 1 h 09 min
